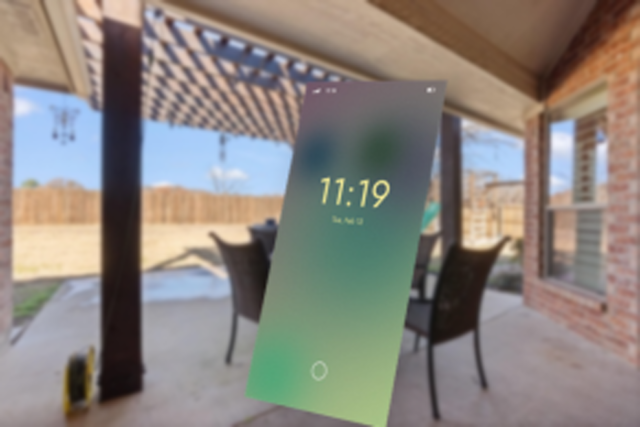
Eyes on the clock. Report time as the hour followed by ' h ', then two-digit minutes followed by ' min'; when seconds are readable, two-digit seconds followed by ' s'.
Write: 11 h 19 min
